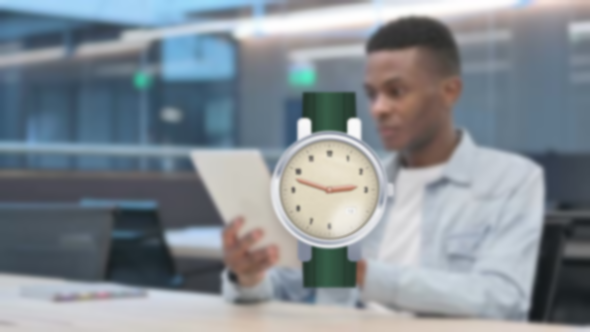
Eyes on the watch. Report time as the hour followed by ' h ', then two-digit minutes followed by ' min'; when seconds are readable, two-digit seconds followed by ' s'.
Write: 2 h 48 min
